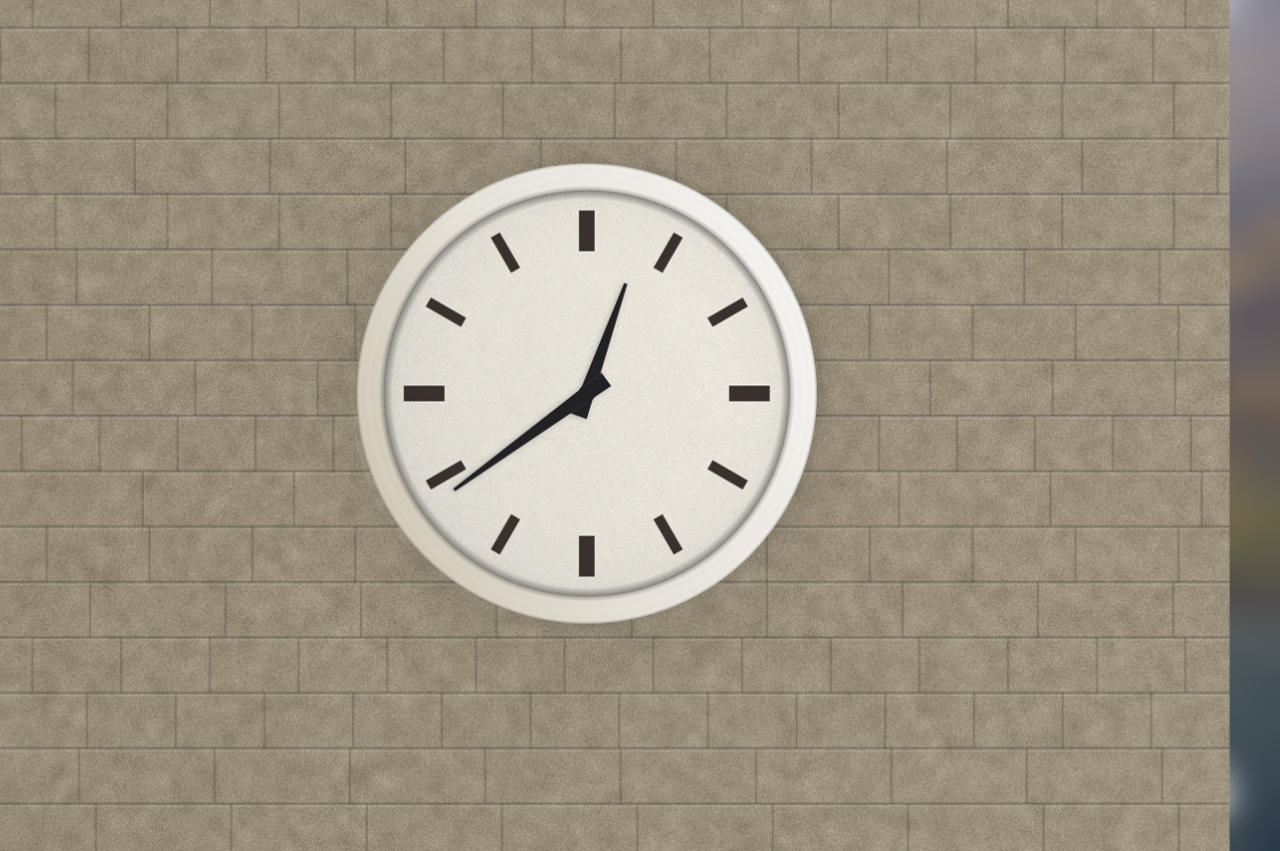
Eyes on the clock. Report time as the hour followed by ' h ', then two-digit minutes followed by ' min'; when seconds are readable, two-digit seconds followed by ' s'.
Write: 12 h 39 min
